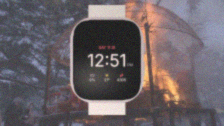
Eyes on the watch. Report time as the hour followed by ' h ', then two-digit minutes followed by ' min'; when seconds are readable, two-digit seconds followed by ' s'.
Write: 12 h 51 min
